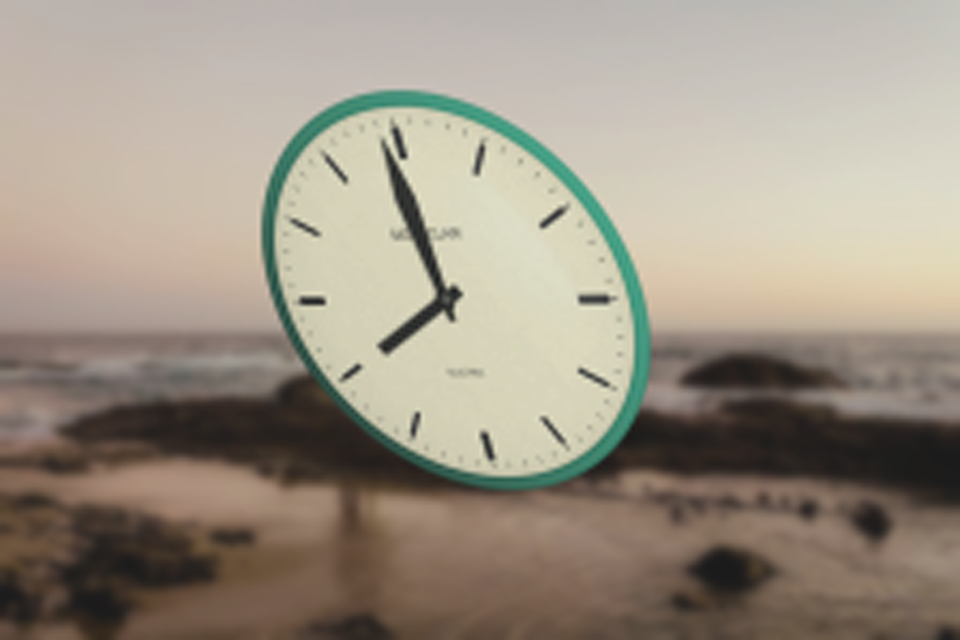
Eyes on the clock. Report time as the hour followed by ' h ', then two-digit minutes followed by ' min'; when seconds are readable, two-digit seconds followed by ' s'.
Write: 7 h 59 min
